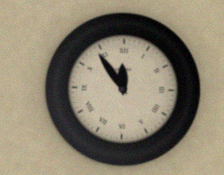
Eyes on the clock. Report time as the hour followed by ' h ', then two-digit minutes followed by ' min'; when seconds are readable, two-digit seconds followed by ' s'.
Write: 11 h 54 min
